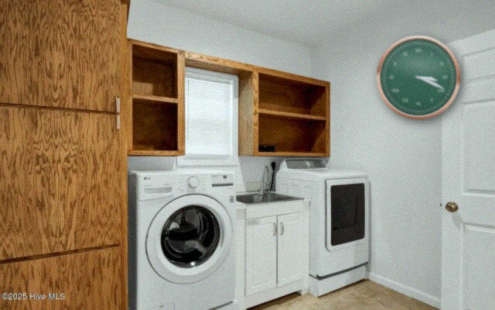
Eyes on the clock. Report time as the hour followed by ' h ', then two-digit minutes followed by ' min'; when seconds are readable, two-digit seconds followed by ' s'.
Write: 3 h 19 min
